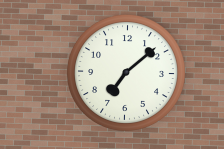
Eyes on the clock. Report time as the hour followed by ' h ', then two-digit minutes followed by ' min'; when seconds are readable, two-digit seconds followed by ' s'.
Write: 7 h 08 min
